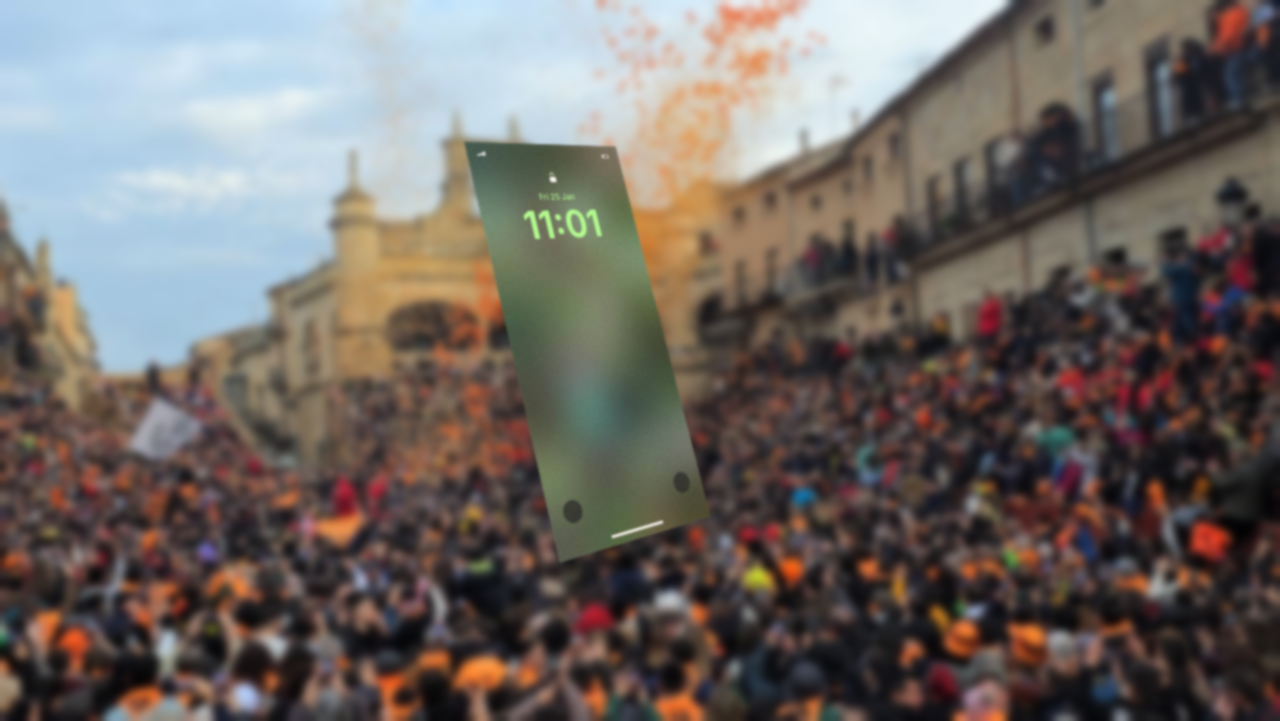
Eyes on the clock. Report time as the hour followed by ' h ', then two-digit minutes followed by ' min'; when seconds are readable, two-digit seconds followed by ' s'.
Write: 11 h 01 min
